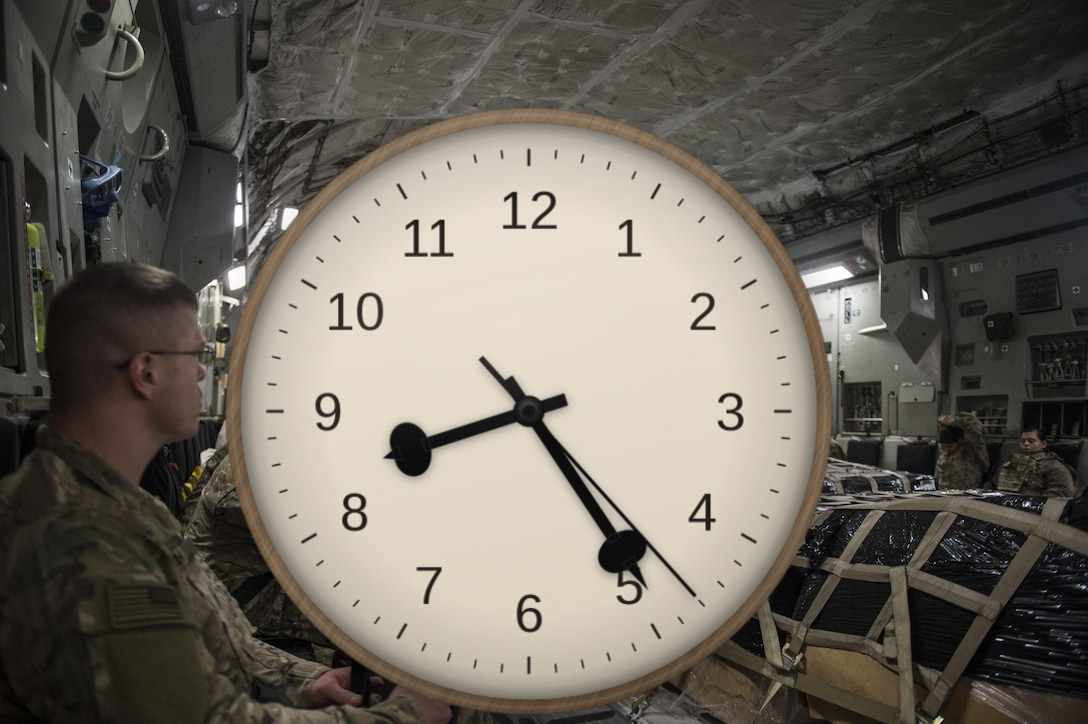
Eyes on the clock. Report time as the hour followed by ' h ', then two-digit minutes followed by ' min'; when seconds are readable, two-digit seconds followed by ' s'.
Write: 8 h 24 min 23 s
